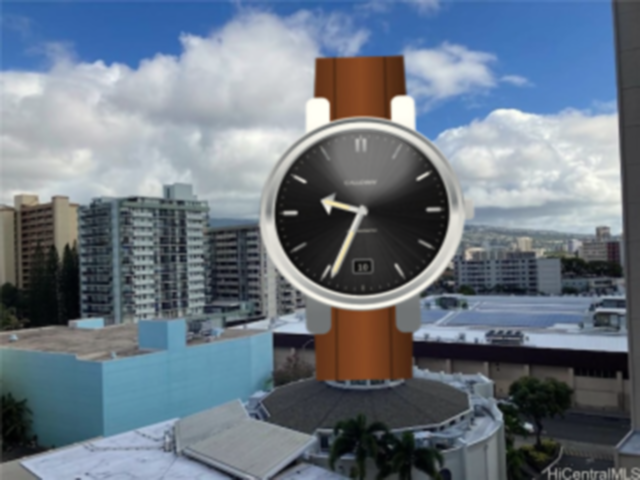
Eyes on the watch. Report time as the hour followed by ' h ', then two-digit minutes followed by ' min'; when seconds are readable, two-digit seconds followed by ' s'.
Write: 9 h 34 min
